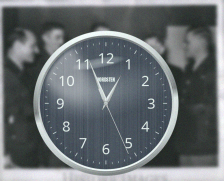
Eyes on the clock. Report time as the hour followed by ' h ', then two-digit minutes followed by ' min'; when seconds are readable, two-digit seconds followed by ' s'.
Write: 12 h 56 min 26 s
